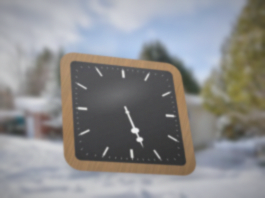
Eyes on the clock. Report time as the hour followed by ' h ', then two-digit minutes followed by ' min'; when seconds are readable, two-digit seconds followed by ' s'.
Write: 5 h 27 min
